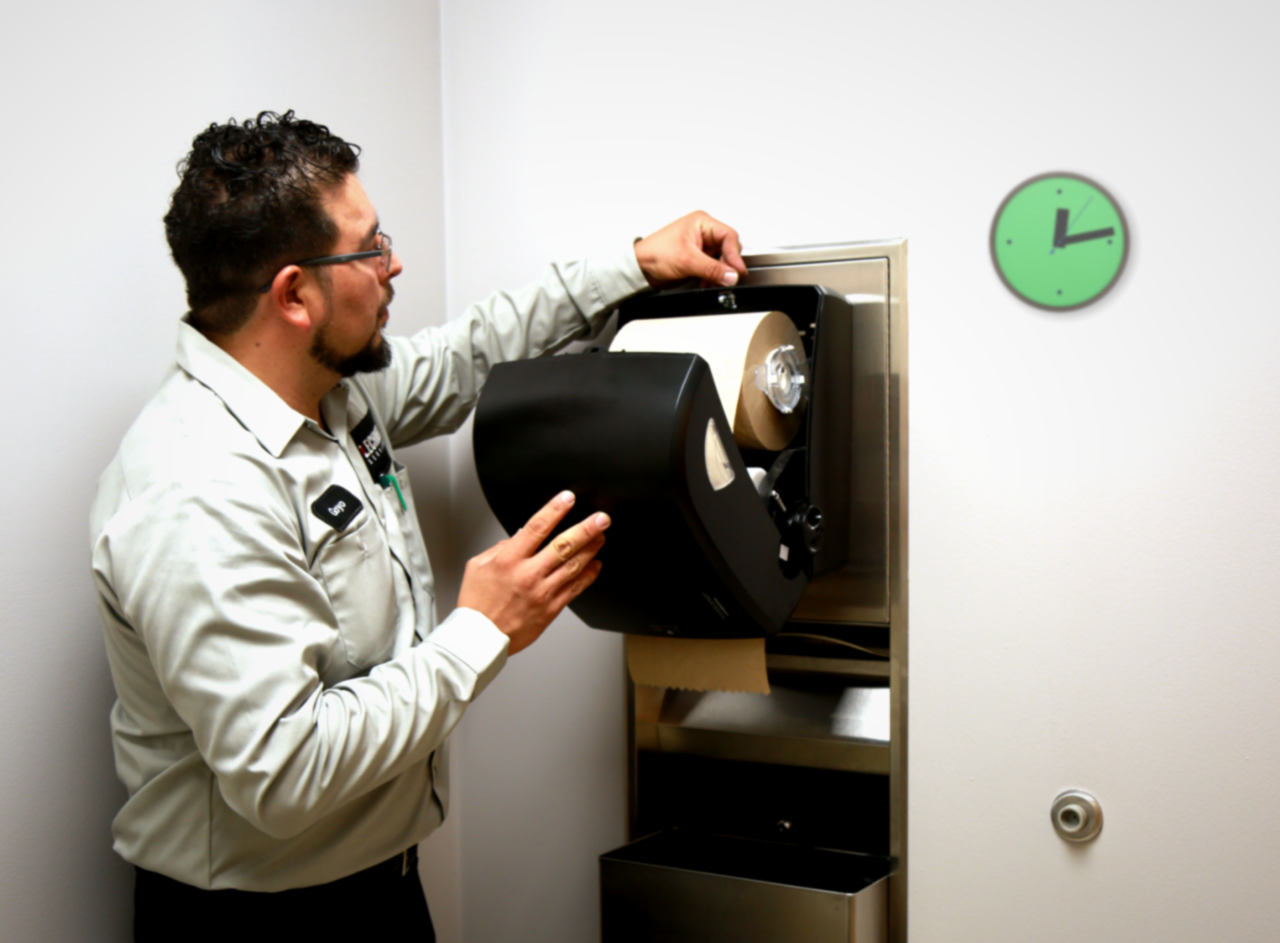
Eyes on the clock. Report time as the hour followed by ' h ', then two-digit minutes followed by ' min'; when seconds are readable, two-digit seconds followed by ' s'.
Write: 12 h 13 min 06 s
